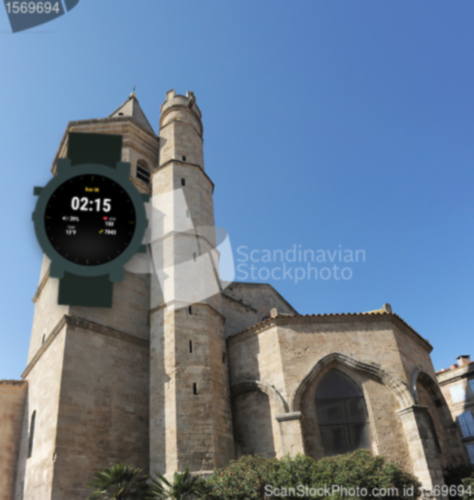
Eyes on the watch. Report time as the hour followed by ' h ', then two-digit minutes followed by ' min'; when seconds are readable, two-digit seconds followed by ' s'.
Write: 2 h 15 min
